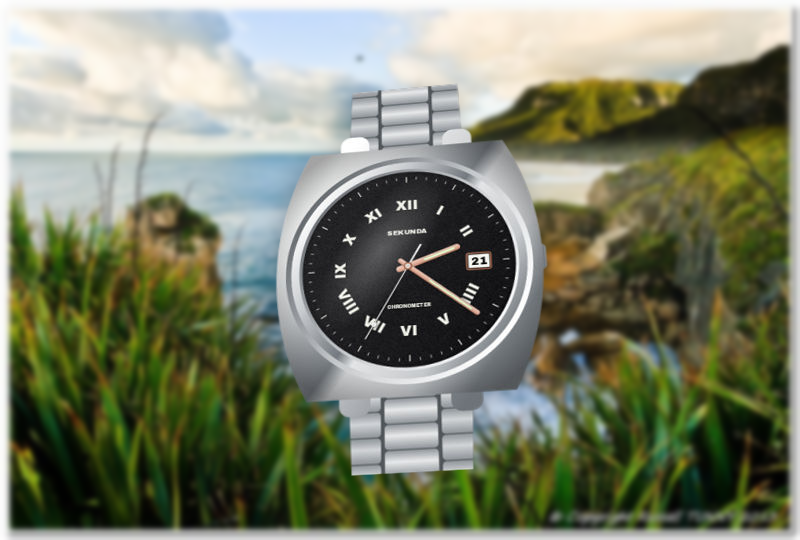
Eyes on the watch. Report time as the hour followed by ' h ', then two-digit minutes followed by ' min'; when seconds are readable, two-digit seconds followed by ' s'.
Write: 2 h 21 min 35 s
